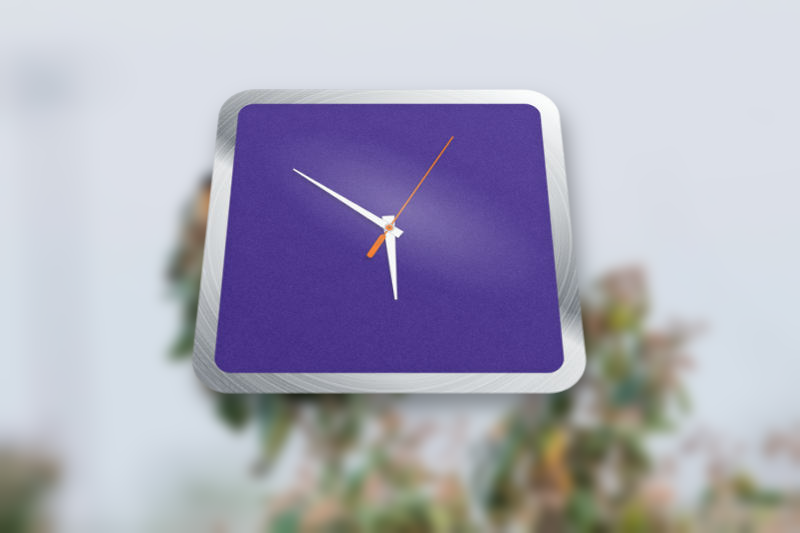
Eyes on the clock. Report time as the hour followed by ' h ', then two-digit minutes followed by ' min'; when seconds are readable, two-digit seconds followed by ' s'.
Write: 5 h 51 min 05 s
